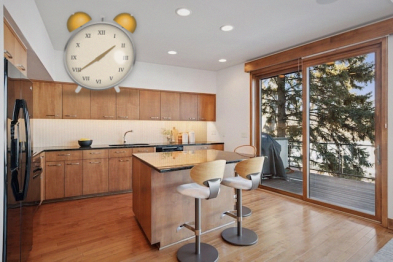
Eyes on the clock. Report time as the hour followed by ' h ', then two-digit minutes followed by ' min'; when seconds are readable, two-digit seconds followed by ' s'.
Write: 1 h 39 min
